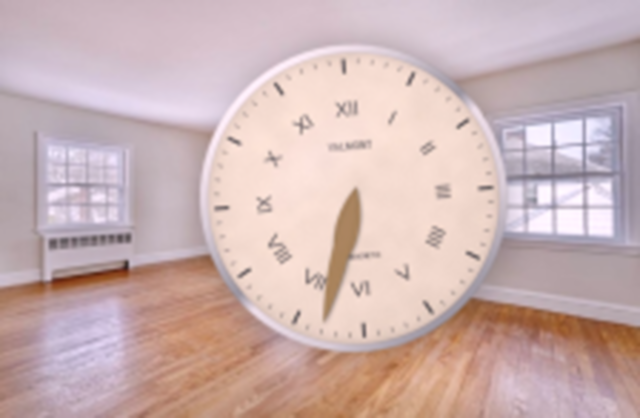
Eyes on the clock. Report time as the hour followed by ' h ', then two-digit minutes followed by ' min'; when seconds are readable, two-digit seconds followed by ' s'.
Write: 6 h 33 min
